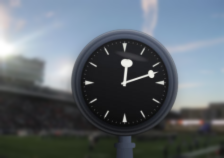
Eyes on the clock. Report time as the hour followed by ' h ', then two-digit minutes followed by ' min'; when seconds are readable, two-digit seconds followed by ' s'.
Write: 12 h 12 min
